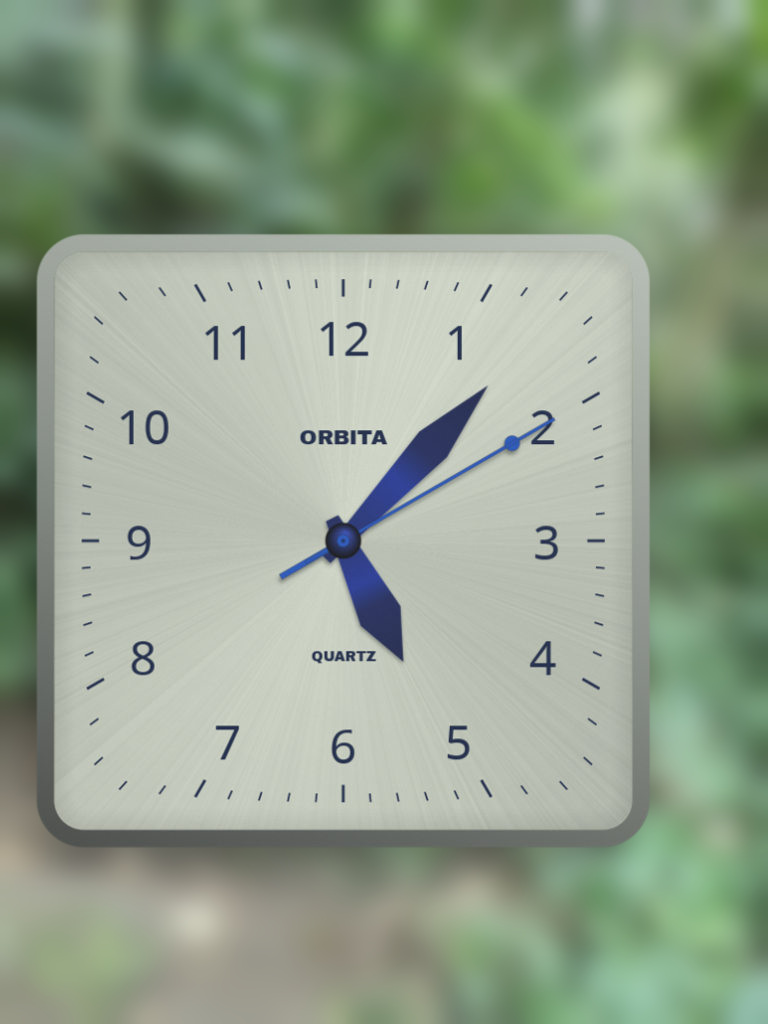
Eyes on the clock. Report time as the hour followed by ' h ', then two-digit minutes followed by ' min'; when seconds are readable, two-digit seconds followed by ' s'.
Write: 5 h 07 min 10 s
